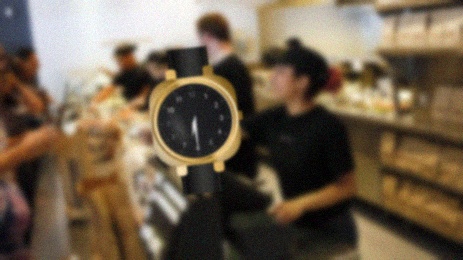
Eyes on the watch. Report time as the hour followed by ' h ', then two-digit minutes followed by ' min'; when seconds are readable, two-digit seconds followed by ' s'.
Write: 6 h 30 min
